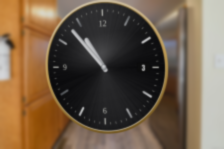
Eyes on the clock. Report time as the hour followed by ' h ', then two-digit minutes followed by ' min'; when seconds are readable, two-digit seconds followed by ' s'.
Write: 10 h 53 min
